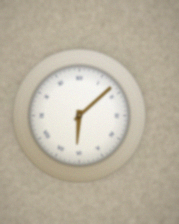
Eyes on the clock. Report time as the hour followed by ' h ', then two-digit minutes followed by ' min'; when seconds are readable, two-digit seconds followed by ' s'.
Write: 6 h 08 min
